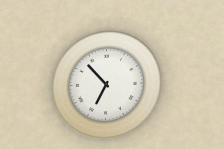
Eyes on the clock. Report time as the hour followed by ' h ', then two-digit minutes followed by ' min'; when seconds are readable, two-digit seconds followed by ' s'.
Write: 6 h 53 min
